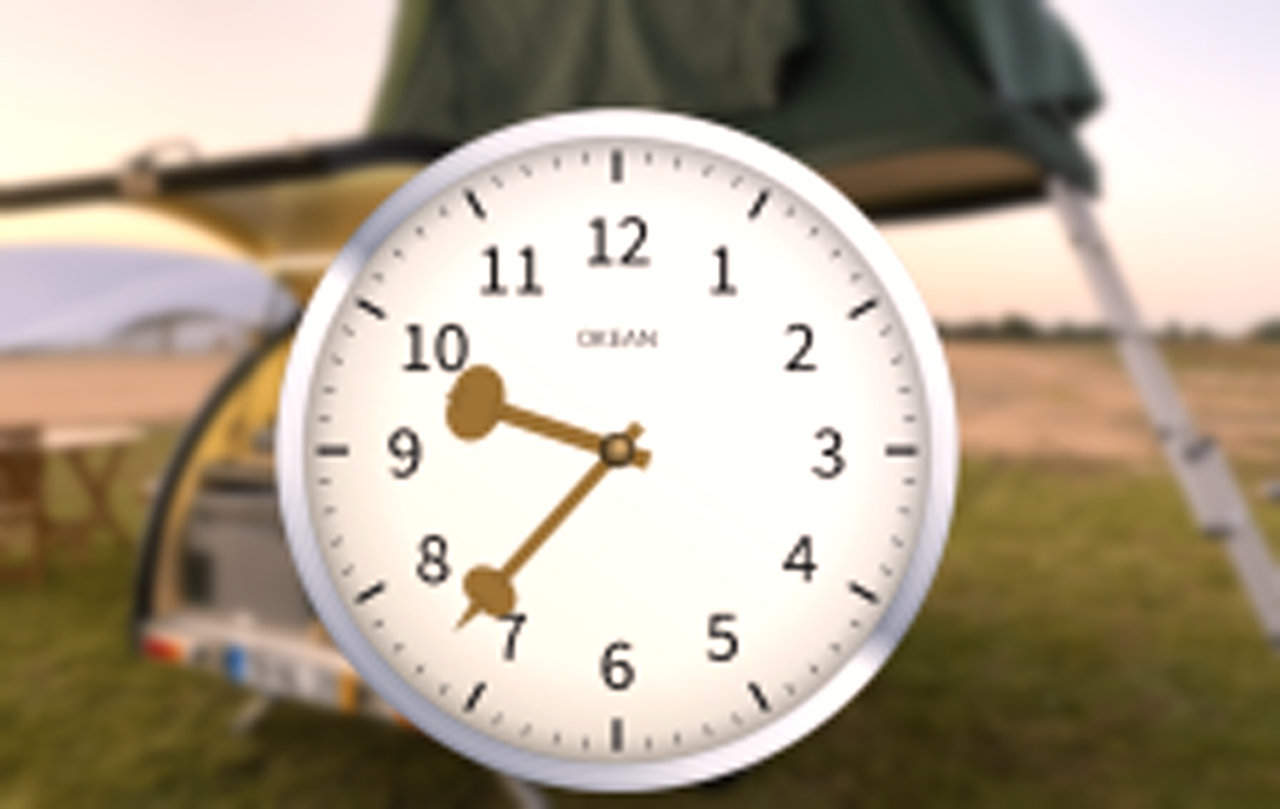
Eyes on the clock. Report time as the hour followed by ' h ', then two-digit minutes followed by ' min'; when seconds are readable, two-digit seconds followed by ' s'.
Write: 9 h 37 min
